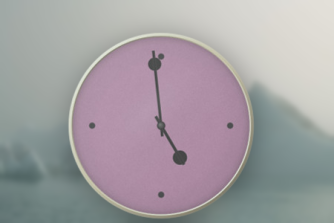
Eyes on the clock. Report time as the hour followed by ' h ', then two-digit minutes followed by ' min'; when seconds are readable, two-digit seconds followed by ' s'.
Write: 4 h 59 min
